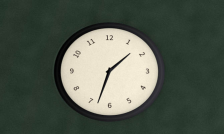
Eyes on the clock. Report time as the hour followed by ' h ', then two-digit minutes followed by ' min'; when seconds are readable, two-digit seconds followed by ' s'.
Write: 1 h 33 min
